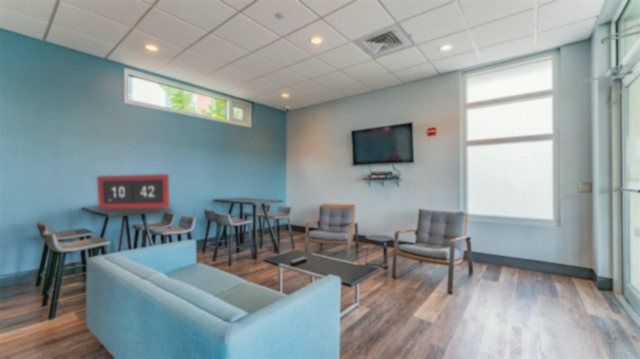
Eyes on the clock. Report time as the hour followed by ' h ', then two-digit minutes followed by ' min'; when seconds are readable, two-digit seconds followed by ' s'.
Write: 10 h 42 min
